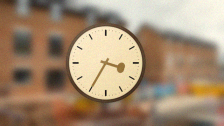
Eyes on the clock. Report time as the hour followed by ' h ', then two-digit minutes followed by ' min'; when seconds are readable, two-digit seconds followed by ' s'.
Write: 3 h 35 min
